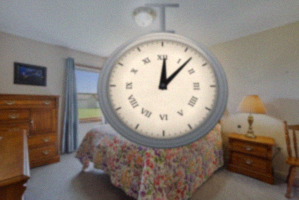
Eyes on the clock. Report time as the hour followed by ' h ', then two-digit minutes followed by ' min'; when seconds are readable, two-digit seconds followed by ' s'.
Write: 12 h 07 min
